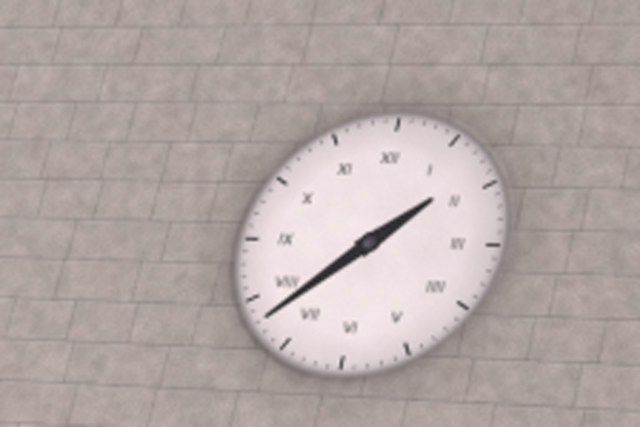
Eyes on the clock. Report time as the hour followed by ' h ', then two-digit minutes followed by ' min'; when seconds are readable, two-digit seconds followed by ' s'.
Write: 1 h 38 min
